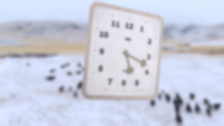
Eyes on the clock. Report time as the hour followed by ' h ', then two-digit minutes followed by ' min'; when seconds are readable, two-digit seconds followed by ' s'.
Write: 5 h 18 min
